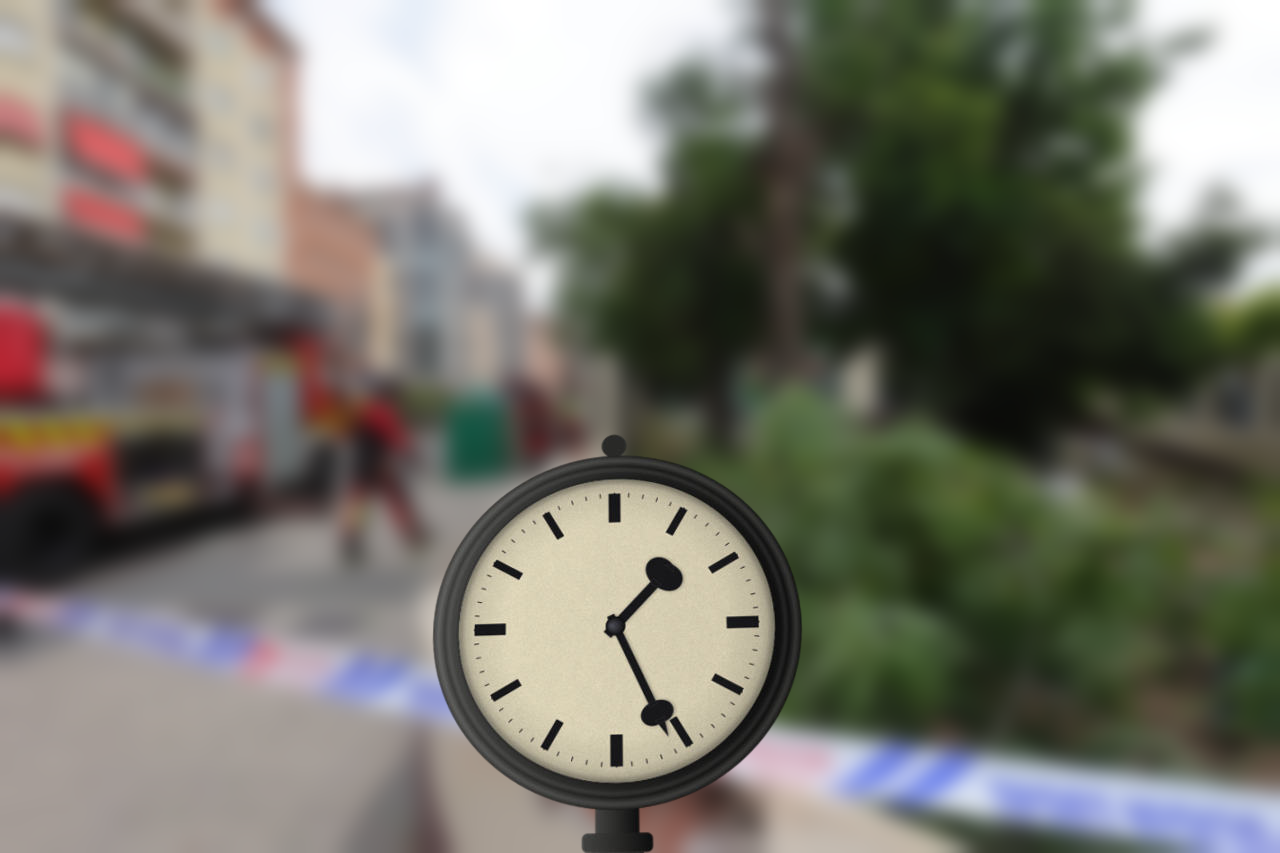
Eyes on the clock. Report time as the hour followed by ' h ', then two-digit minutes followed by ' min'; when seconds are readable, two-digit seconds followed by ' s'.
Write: 1 h 26 min
